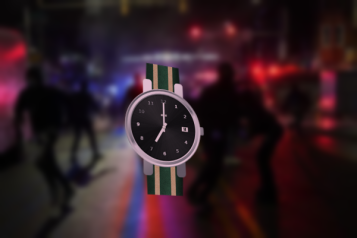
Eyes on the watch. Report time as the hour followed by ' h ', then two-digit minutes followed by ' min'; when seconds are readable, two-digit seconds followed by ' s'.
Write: 7 h 00 min
